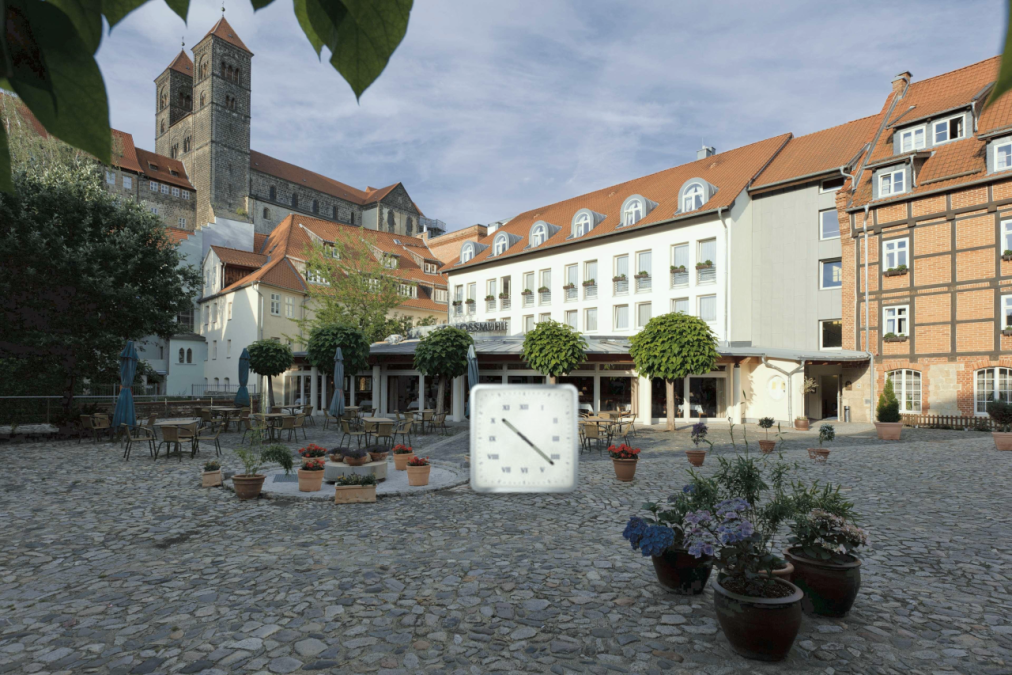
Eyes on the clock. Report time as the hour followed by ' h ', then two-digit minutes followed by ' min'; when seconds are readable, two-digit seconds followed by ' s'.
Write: 10 h 22 min
